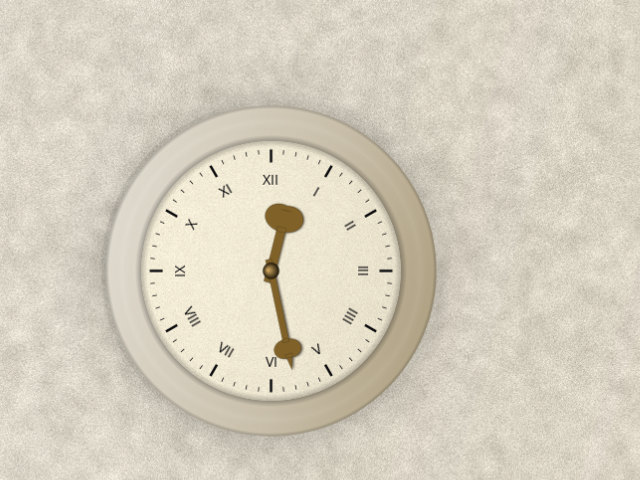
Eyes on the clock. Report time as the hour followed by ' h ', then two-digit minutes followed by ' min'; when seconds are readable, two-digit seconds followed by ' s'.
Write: 12 h 28 min
